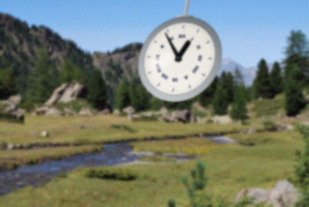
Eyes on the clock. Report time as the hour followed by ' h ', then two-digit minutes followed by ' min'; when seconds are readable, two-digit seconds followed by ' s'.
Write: 12 h 54 min
